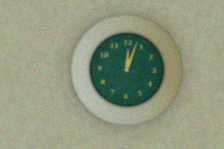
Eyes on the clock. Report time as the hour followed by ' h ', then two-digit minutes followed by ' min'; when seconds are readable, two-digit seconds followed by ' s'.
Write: 12 h 03 min
